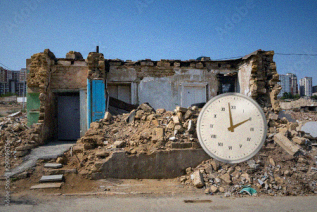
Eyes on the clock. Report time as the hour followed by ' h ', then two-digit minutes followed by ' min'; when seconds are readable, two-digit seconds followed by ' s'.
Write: 1 h 58 min
